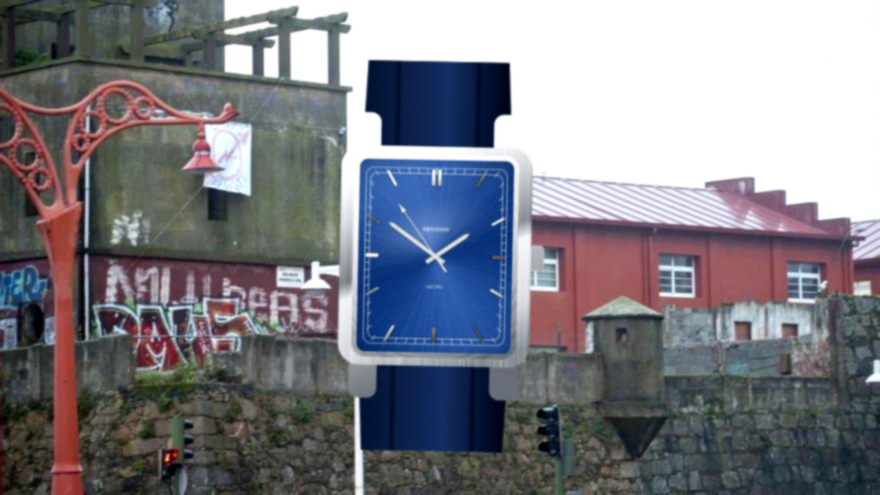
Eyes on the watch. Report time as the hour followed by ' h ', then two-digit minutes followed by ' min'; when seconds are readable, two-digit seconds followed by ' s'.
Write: 1 h 50 min 54 s
